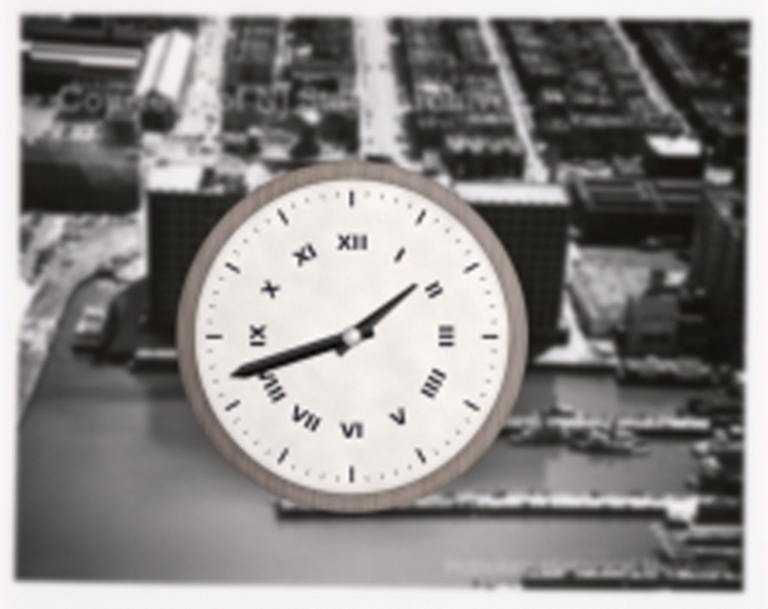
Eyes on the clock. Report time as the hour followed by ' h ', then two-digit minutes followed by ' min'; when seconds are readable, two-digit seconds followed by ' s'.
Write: 1 h 42 min
